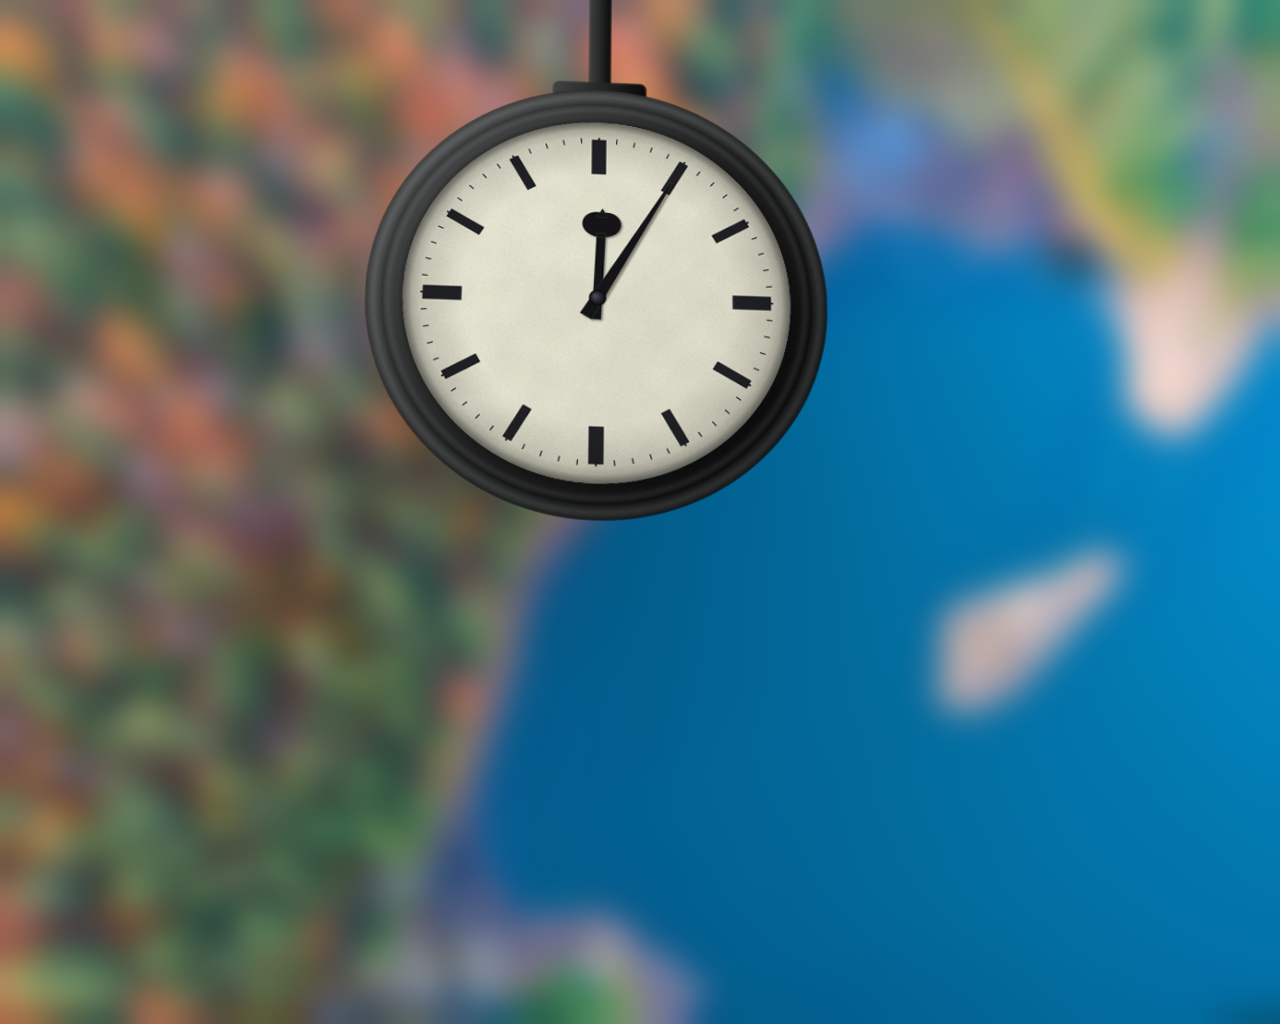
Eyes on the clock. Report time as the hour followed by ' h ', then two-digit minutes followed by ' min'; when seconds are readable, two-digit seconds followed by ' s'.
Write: 12 h 05 min
